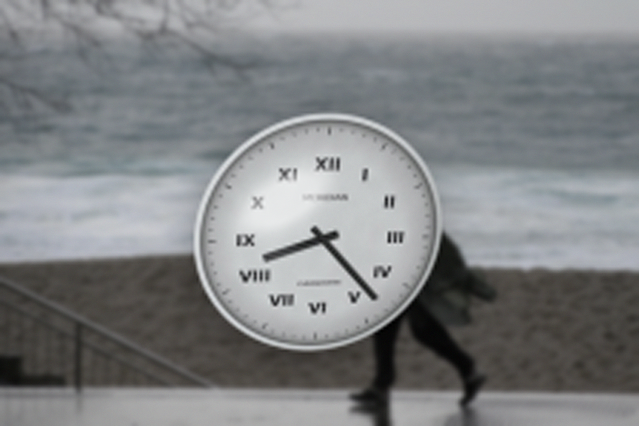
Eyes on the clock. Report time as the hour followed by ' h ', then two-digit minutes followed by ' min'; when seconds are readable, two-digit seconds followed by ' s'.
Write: 8 h 23 min
